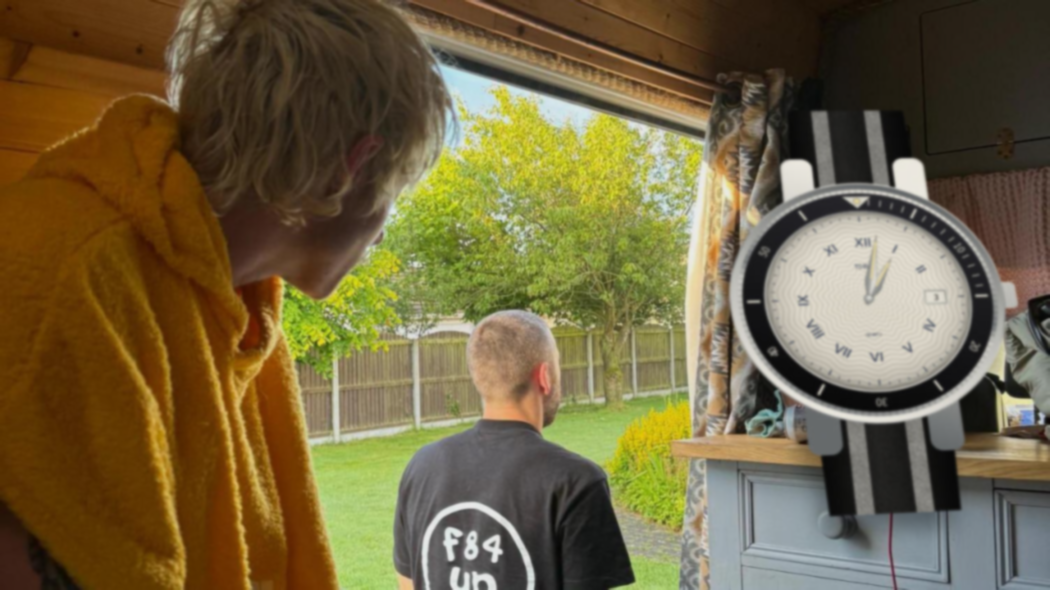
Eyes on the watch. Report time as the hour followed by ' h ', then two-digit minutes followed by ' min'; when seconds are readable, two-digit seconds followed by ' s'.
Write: 1 h 02 min
